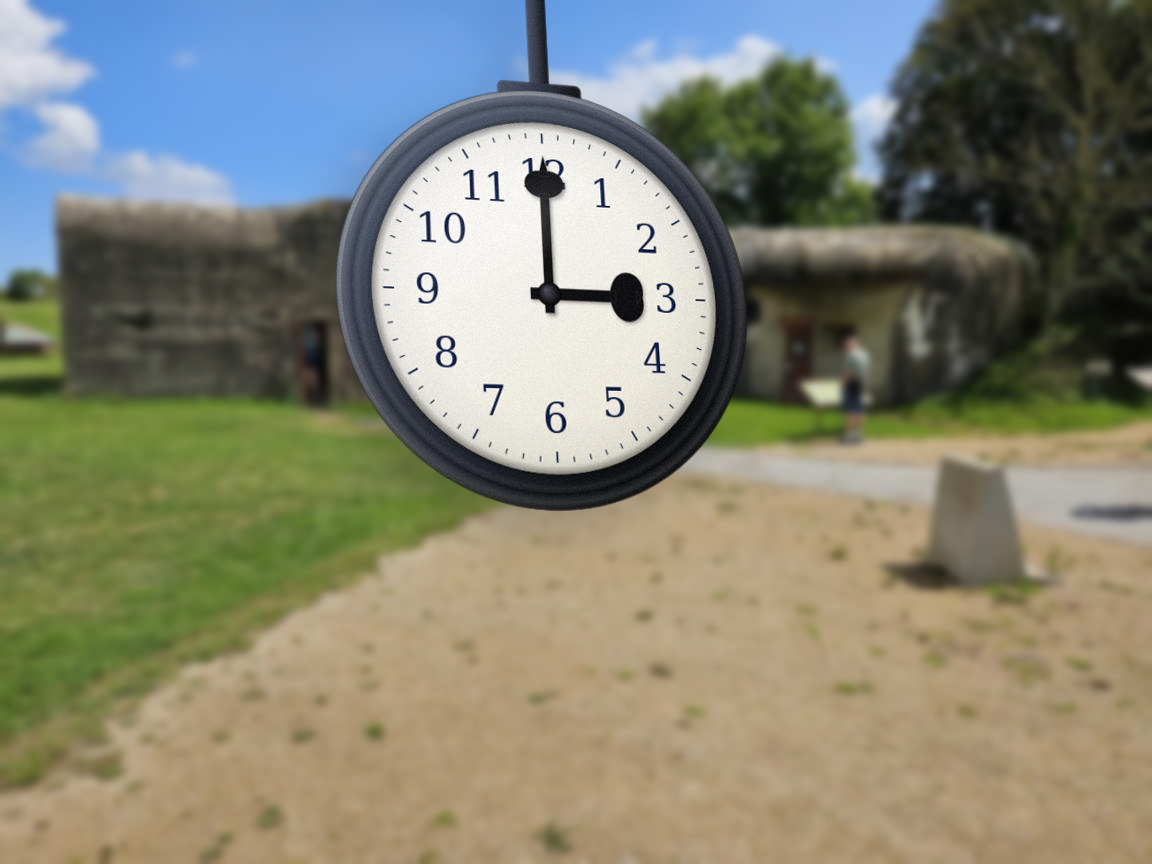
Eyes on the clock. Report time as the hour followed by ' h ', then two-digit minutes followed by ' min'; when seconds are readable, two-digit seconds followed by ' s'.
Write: 3 h 00 min
